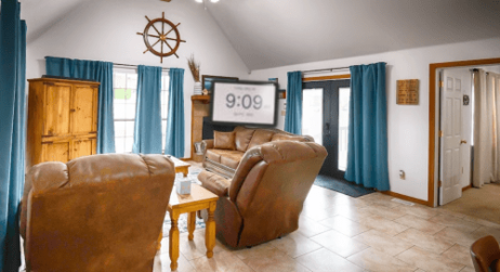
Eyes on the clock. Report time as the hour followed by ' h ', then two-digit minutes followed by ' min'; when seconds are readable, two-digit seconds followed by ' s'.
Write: 9 h 09 min
